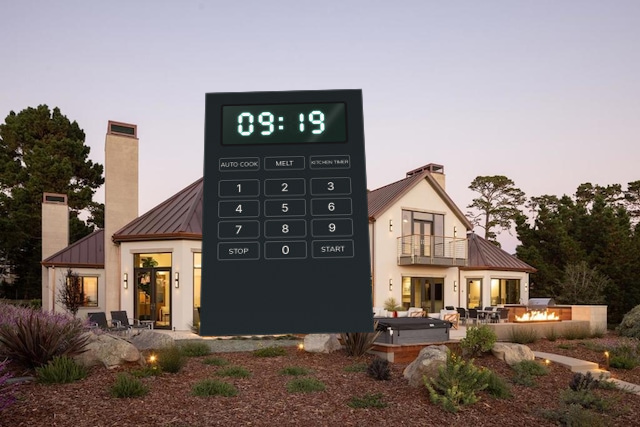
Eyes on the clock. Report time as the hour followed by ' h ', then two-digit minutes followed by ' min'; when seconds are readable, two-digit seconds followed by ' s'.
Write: 9 h 19 min
